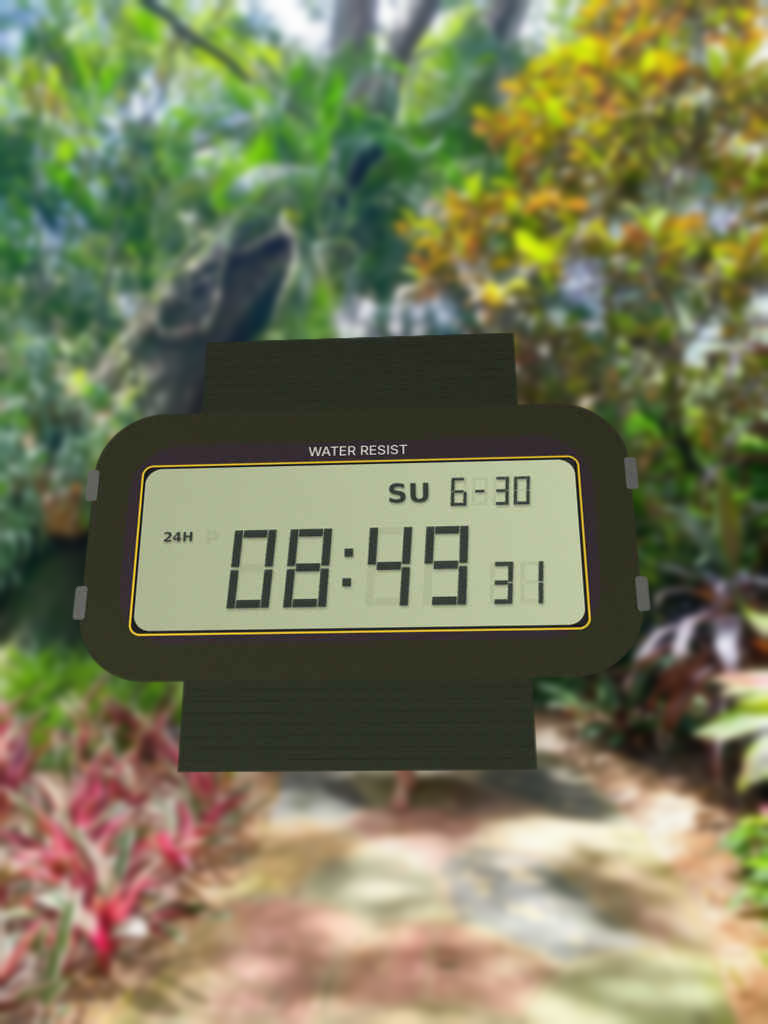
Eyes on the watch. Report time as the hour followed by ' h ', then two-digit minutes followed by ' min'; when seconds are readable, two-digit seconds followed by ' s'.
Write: 8 h 49 min 31 s
